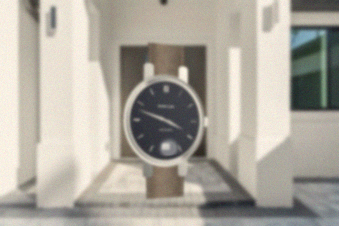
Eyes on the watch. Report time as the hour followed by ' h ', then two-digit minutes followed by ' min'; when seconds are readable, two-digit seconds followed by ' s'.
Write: 3 h 48 min
